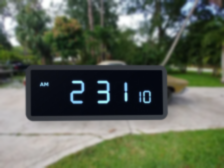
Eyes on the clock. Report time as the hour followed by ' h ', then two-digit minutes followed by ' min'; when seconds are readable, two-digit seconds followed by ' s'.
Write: 2 h 31 min 10 s
